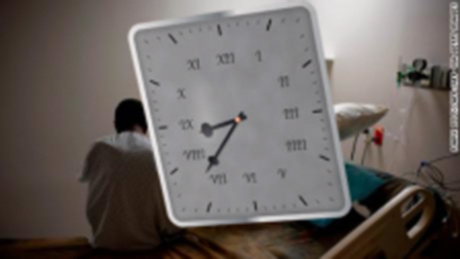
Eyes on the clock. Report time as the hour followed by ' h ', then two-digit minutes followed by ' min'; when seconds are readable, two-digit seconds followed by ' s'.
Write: 8 h 37 min
